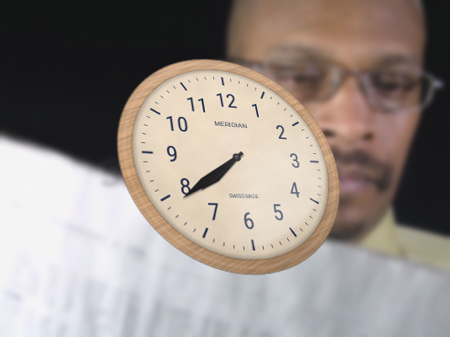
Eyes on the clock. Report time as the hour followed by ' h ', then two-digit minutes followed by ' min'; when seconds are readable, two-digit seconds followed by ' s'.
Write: 7 h 39 min
